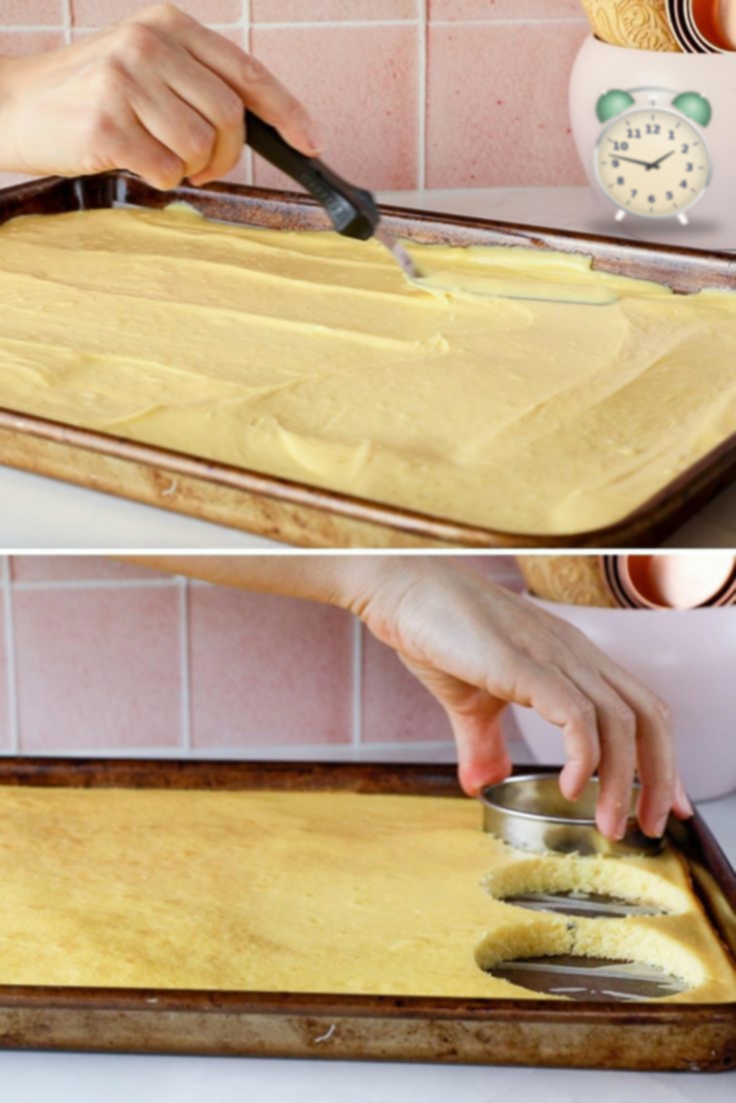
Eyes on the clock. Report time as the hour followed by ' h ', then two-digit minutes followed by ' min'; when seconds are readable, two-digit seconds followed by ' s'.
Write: 1 h 47 min
